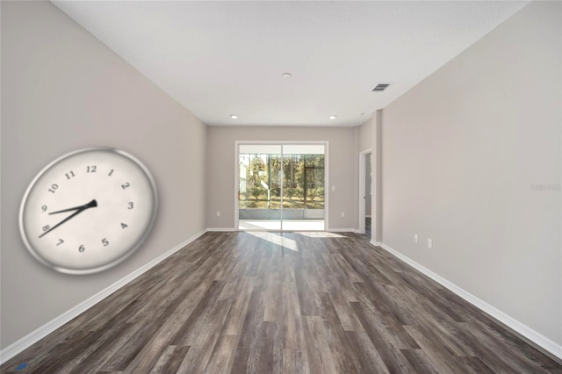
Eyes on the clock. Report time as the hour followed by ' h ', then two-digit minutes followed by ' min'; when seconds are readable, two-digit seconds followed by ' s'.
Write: 8 h 39 min
